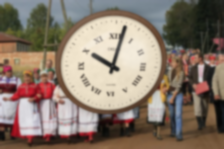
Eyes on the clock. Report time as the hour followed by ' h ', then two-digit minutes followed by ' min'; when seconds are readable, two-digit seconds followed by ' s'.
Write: 10 h 02 min
